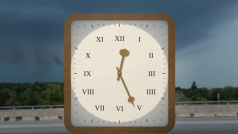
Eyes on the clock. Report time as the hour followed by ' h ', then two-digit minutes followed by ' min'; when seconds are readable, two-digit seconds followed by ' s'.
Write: 12 h 26 min
